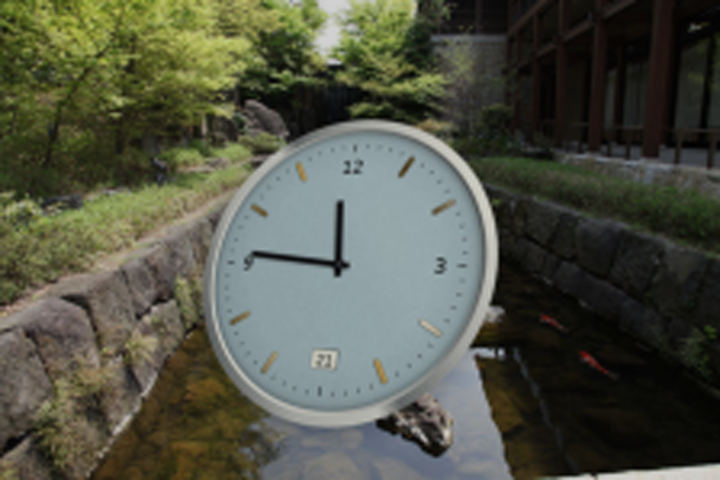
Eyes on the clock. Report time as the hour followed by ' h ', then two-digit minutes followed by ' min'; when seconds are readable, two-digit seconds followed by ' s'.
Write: 11 h 46 min
